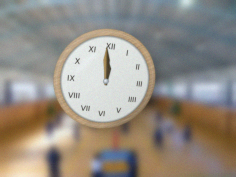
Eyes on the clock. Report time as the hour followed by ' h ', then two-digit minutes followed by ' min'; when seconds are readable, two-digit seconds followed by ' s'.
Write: 11 h 59 min
